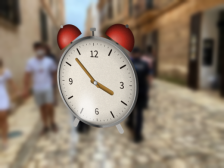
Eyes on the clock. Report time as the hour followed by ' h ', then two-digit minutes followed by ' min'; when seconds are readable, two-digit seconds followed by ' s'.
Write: 3 h 53 min
